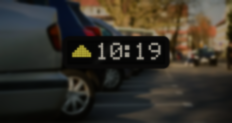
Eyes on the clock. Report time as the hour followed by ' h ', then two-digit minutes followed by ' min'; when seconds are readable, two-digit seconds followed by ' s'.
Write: 10 h 19 min
